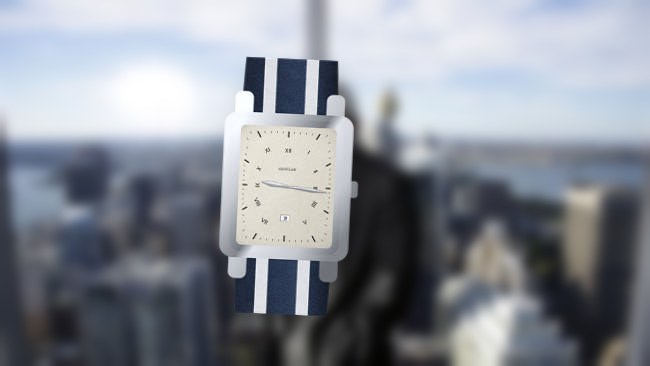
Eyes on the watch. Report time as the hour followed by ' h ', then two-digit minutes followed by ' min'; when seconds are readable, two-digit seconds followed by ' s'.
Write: 9 h 16 min
